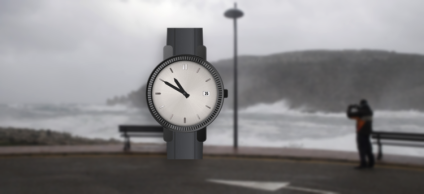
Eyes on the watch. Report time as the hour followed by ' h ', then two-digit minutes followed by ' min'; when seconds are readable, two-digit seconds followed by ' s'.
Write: 10 h 50 min
